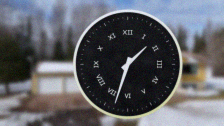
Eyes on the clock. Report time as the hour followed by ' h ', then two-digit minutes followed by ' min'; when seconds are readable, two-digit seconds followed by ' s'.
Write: 1 h 33 min
